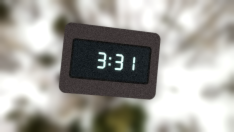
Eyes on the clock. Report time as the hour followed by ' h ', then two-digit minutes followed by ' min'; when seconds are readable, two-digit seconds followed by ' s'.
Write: 3 h 31 min
